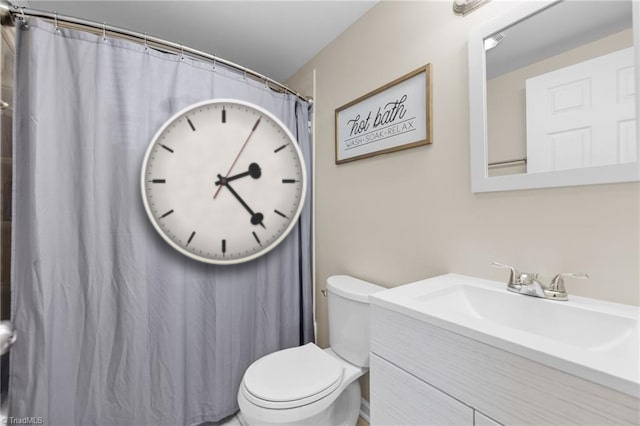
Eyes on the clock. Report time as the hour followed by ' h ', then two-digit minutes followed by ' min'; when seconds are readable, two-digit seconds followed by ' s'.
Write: 2 h 23 min 05 s
